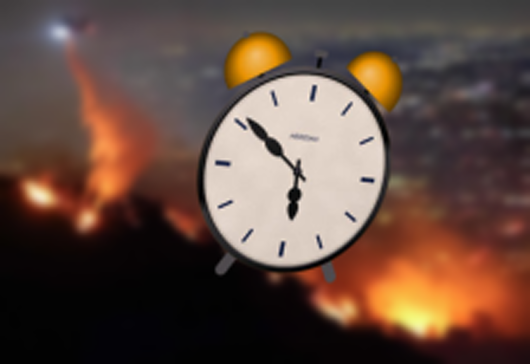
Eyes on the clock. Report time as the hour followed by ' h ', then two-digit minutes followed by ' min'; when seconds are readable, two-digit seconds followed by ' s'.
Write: 5 h 51 min
